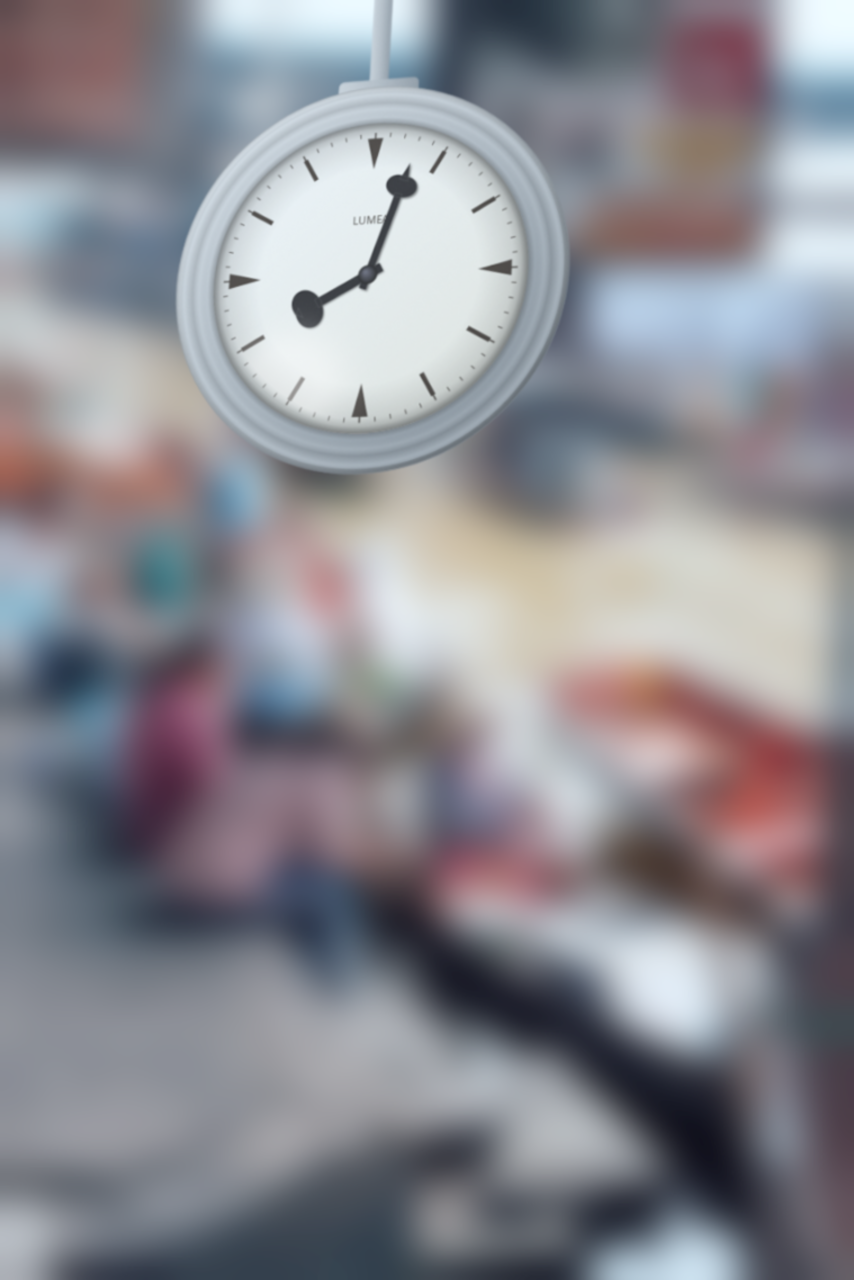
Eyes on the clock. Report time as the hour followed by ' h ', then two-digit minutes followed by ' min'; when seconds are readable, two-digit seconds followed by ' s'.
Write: 8 h 03 min
